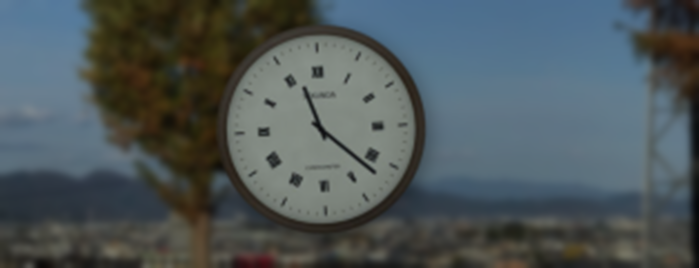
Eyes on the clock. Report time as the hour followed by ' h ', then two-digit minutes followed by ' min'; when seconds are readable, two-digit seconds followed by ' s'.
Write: 11 h 22 min
